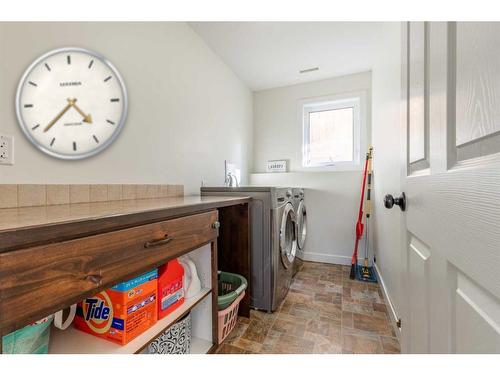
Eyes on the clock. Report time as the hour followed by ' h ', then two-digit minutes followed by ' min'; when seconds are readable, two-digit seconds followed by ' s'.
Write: 4 h 38 min
